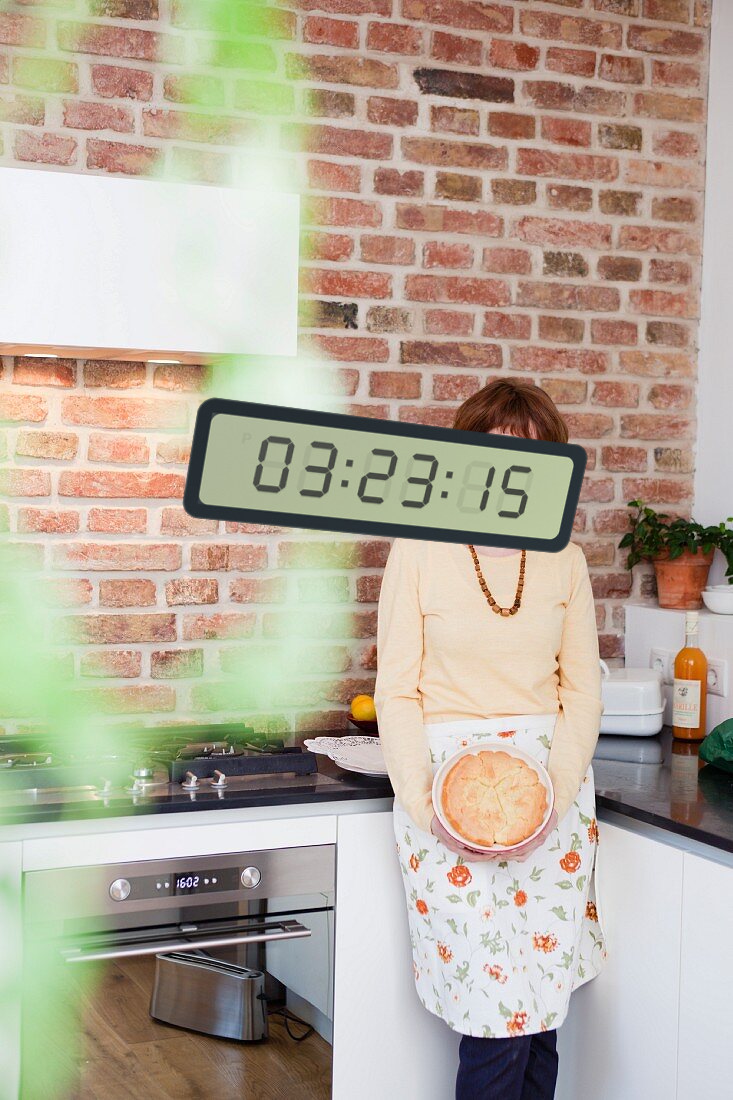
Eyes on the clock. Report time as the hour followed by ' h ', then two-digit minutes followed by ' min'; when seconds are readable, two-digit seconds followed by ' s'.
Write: 3 h 23 min 15 s
